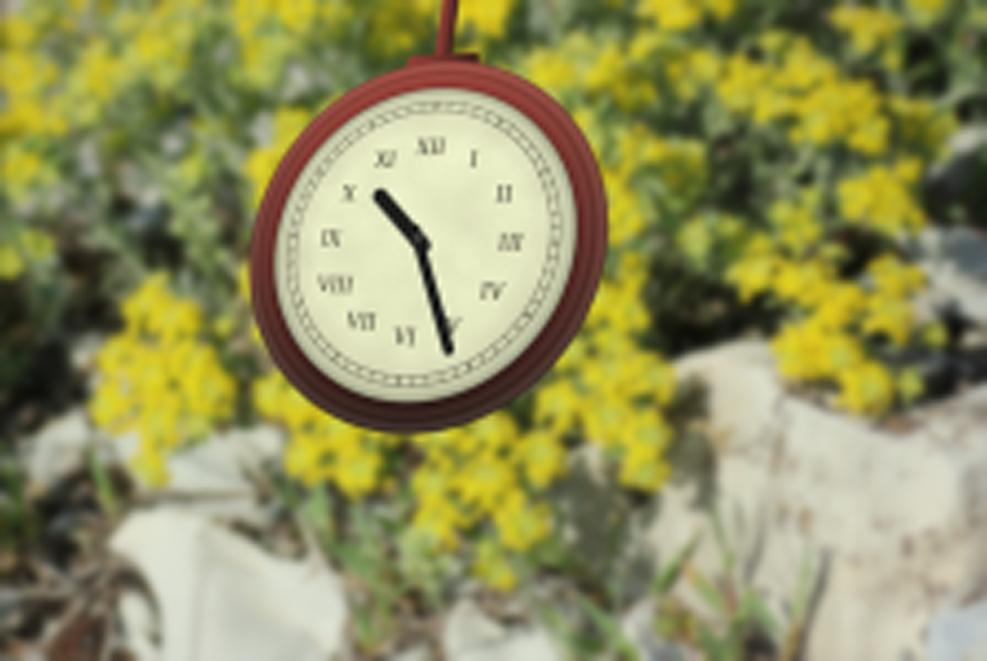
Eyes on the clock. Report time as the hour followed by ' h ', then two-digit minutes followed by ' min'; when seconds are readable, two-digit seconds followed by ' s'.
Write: 10 h 26 min
